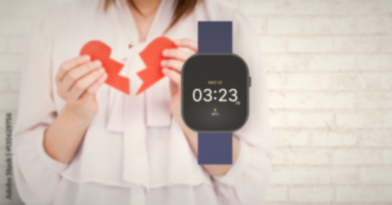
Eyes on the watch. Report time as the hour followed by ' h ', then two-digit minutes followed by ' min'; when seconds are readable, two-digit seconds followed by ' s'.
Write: 3 h 23 min
